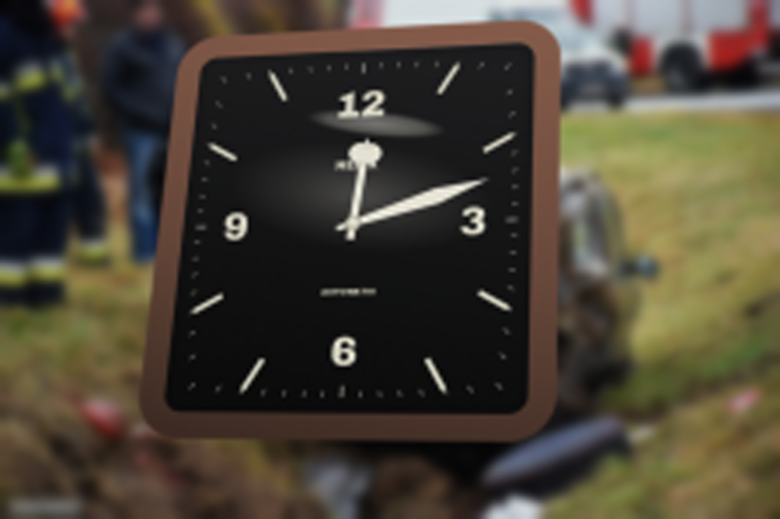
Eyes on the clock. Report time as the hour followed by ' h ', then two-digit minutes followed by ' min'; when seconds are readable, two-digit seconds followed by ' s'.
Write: 12 h 12 min
